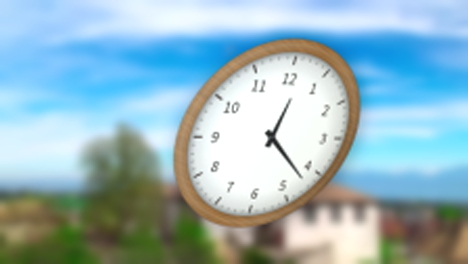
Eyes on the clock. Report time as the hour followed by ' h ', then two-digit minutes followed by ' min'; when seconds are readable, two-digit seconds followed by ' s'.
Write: 12 h 22 min
